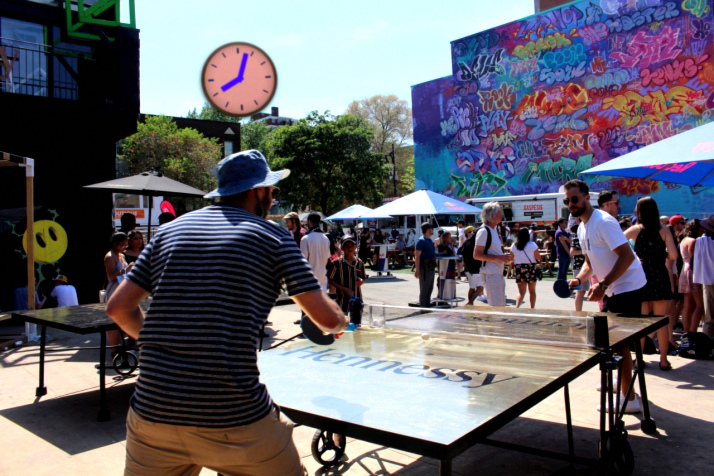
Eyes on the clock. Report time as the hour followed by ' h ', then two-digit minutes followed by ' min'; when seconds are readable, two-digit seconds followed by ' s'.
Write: 8 h 03 min
